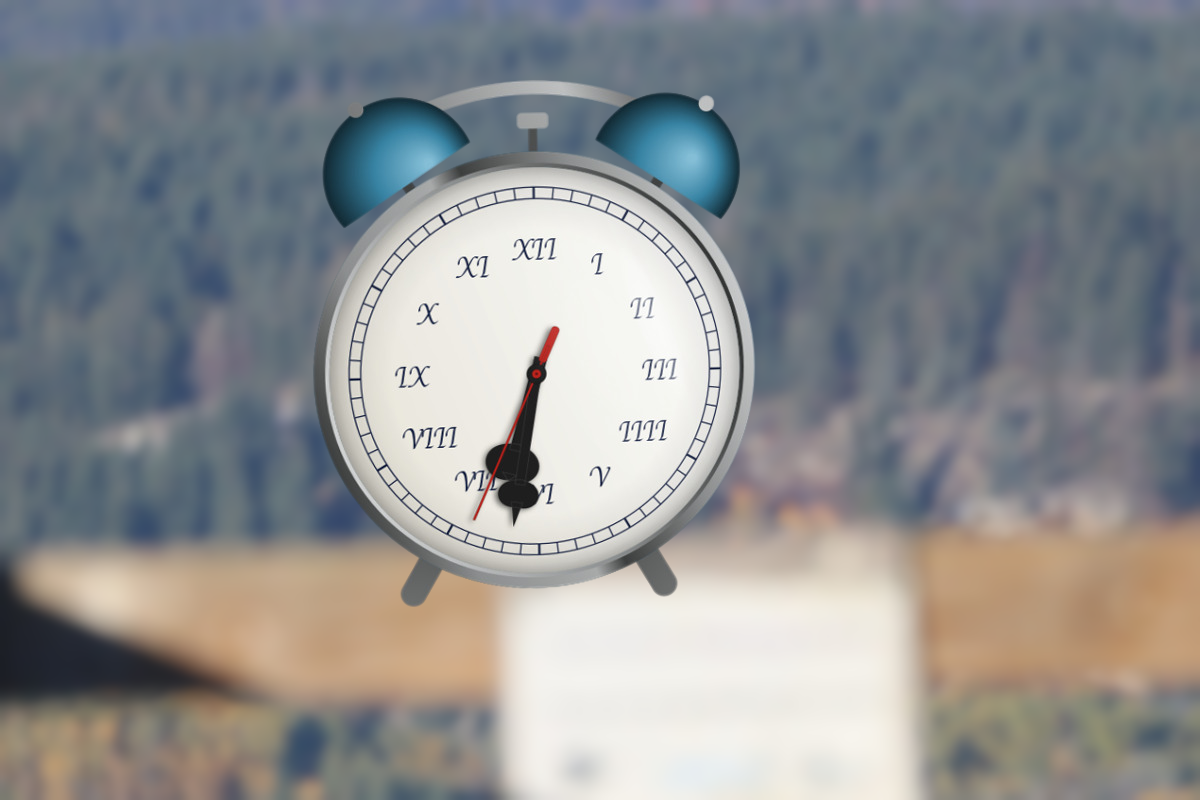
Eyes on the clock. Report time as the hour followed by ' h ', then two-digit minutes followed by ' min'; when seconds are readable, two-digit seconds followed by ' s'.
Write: 6 h 31 min 34 s
